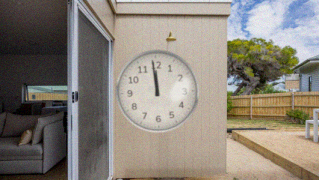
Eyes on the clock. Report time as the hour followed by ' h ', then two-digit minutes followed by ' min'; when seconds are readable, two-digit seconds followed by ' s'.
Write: 11 h 59 min
